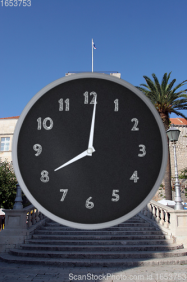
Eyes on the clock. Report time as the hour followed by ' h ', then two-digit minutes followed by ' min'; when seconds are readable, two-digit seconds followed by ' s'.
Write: 8 h 01 min
